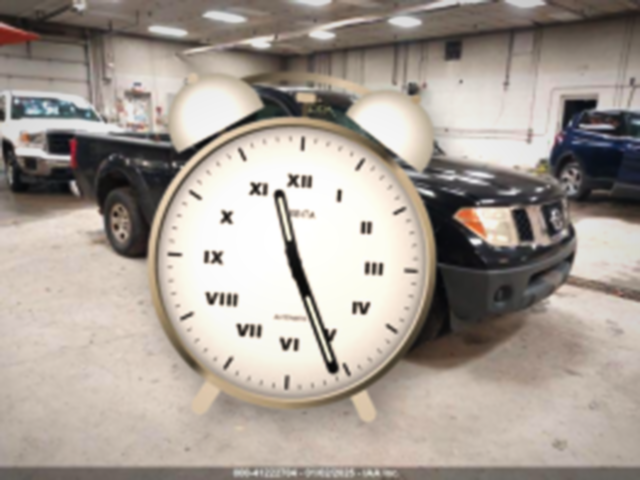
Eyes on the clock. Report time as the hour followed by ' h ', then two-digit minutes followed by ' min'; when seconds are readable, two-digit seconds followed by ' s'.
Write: 11 h 26 min
